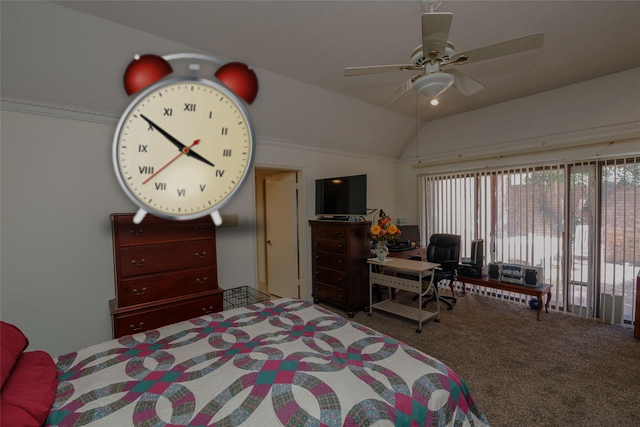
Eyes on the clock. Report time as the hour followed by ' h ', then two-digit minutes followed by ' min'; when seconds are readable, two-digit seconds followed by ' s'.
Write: 3 h 50 min 38 s
